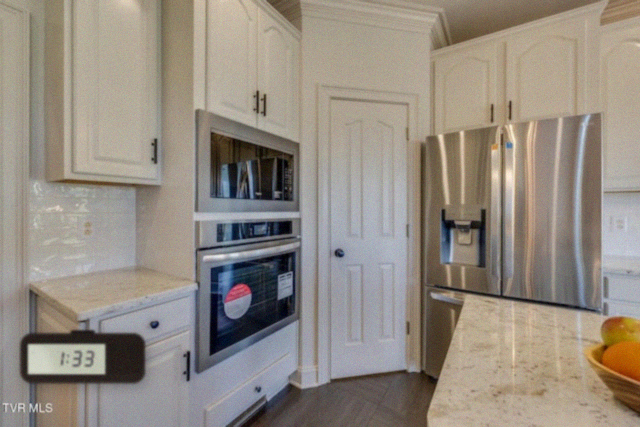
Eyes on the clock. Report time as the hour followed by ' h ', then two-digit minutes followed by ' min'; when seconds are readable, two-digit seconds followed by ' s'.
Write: 1 h 33 min
